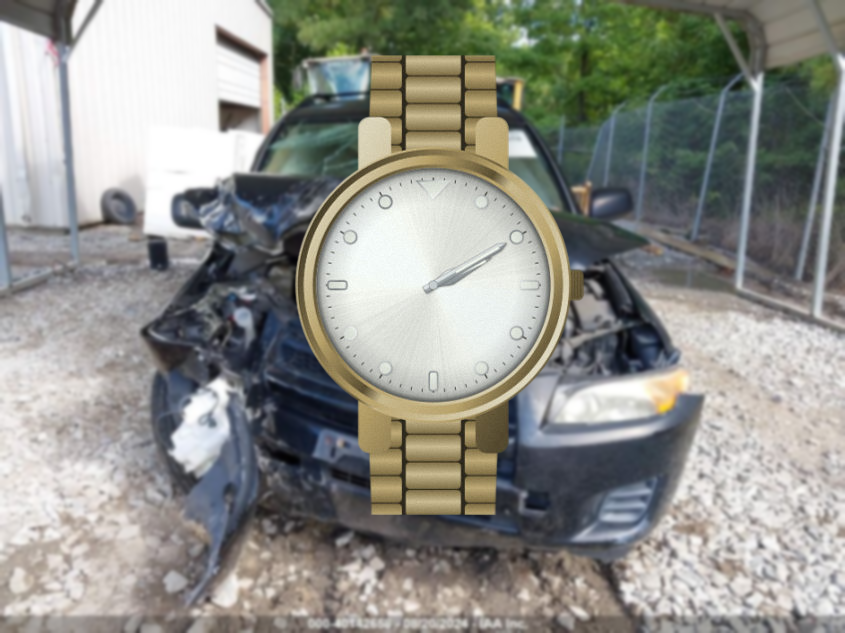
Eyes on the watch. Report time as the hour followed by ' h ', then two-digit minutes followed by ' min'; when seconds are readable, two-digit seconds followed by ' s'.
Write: 2 h 10 min
